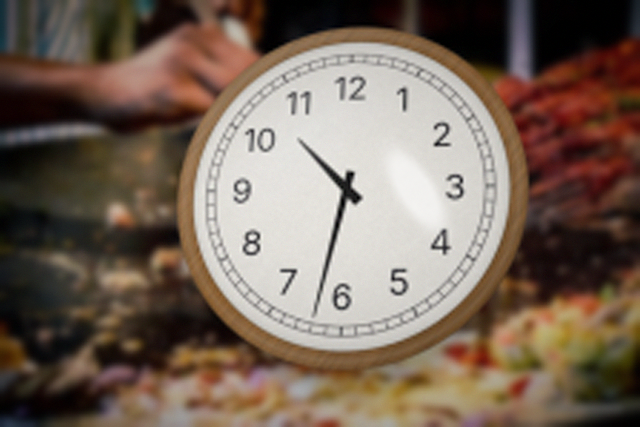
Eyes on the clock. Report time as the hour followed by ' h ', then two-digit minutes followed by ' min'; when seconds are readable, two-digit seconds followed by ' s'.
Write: 10 h 32 min
